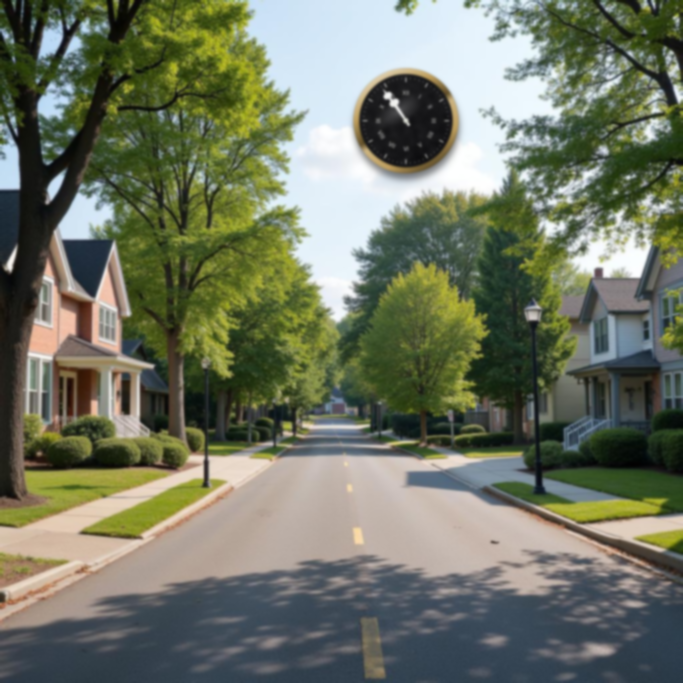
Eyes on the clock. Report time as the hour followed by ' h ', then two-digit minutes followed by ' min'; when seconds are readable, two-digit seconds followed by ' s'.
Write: 10 h 54 min
